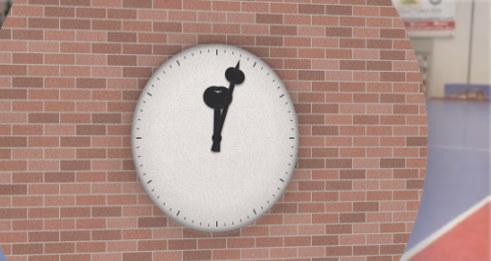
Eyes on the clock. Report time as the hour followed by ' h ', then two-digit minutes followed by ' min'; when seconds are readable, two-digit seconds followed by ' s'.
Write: 12 h 03 min
